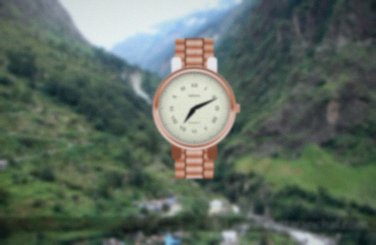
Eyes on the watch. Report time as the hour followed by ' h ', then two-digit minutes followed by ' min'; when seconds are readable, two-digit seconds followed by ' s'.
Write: 7 h 11 min
